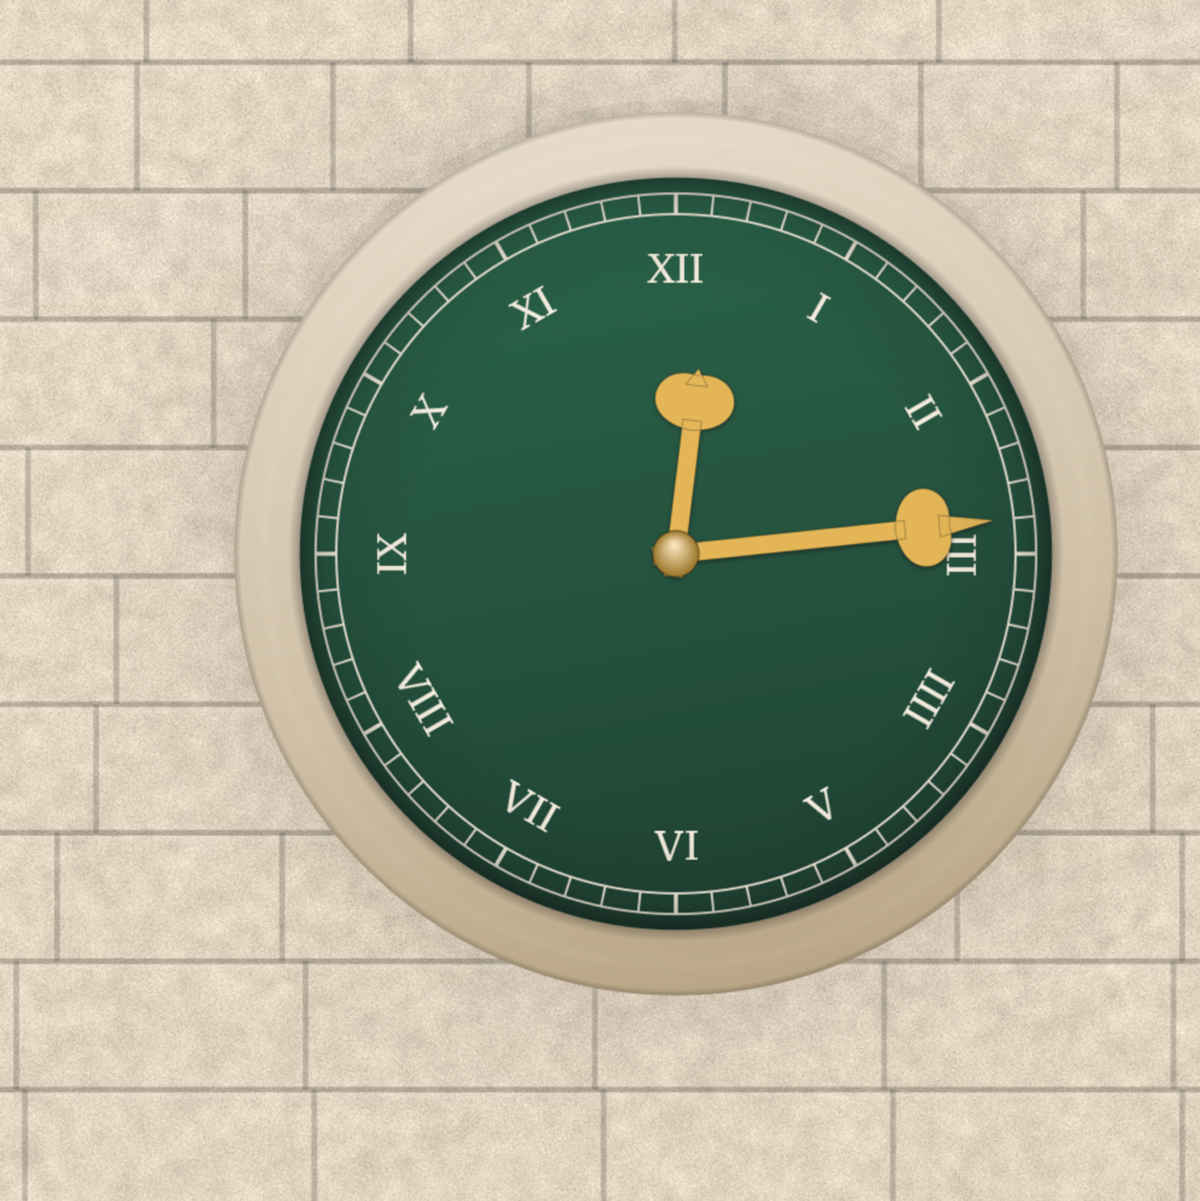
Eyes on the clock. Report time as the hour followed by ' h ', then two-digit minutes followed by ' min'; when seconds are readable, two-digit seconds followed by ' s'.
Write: 12 h 14 min
